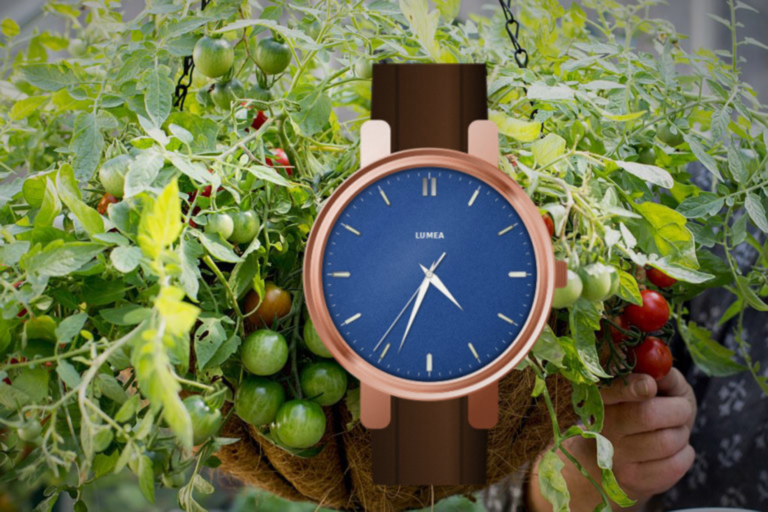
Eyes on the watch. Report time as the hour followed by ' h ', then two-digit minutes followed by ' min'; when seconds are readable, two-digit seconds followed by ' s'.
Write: 4 h 33 min 36 s
